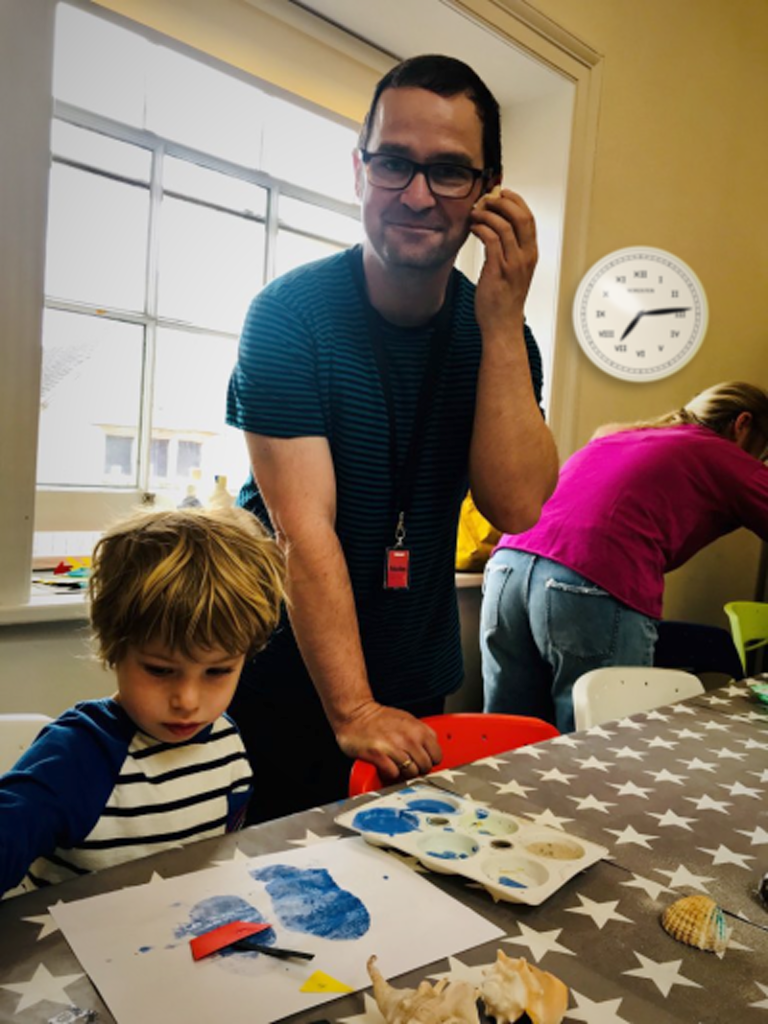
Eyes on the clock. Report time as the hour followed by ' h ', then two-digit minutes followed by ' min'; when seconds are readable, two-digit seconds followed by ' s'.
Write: 7 h 14 min
